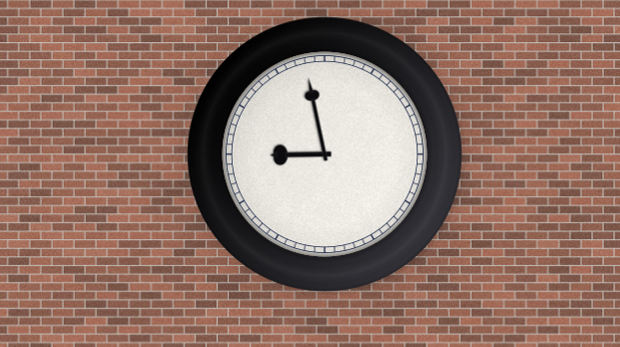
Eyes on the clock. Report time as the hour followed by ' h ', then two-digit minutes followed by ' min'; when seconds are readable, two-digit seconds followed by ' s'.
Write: 8 h 58 min
